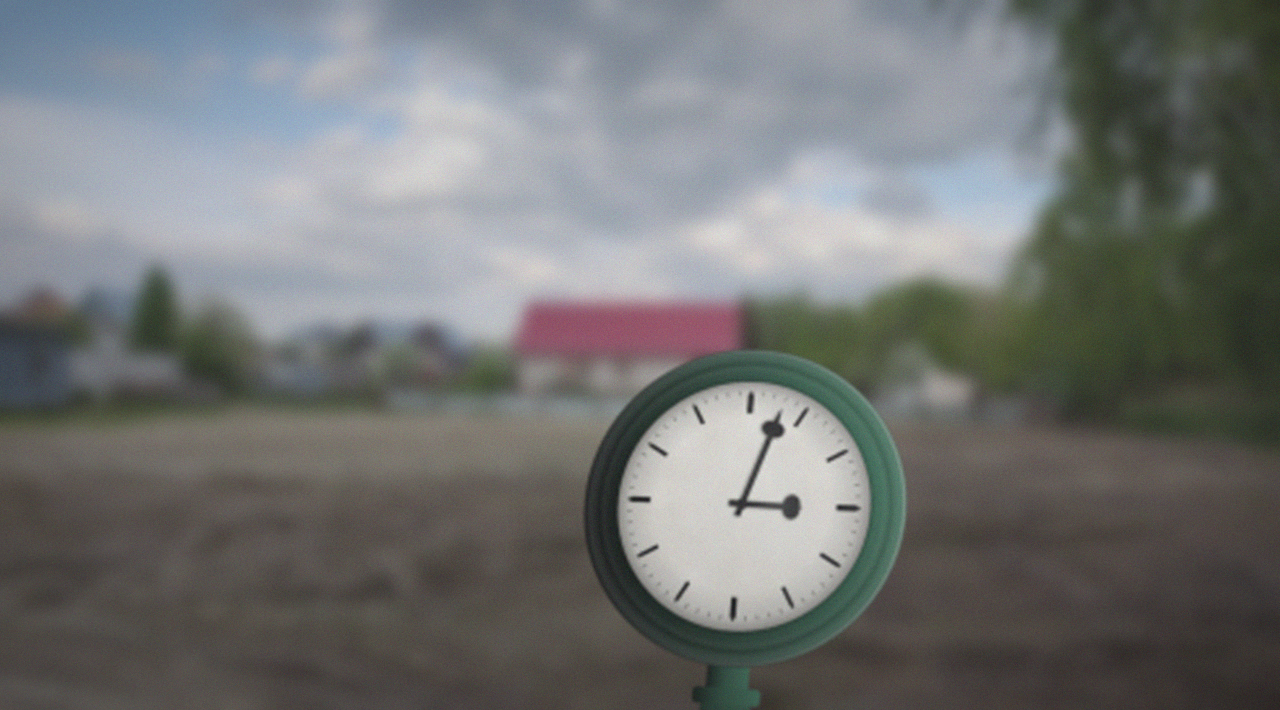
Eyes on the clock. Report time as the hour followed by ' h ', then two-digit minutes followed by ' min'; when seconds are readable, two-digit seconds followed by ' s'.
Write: 3 h 03 min
